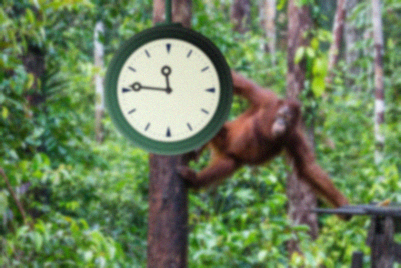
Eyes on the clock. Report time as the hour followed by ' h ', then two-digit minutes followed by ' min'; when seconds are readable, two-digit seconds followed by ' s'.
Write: 11 h 46 min
